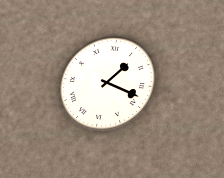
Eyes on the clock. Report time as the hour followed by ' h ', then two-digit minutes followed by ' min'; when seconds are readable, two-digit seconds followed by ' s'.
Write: 1 h 18 min
